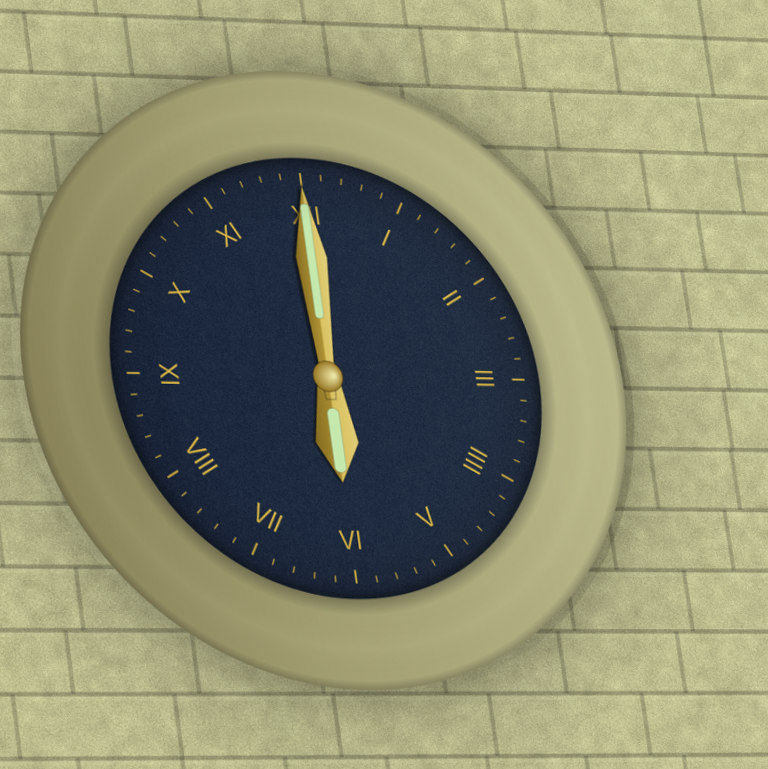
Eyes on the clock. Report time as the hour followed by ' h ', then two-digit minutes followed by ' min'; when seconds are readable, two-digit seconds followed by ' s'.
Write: 6 h 00 min
